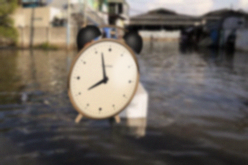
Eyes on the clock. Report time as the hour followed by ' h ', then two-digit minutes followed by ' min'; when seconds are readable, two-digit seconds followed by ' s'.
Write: 7 h 57 min
